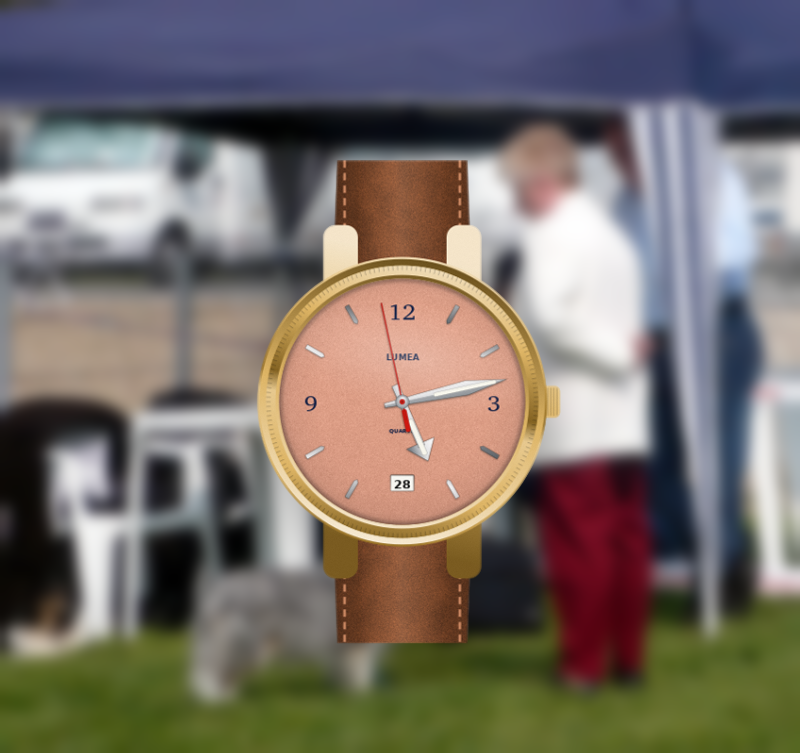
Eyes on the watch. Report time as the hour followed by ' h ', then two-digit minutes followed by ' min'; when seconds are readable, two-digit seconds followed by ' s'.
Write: 5 h 12 min 58 s
